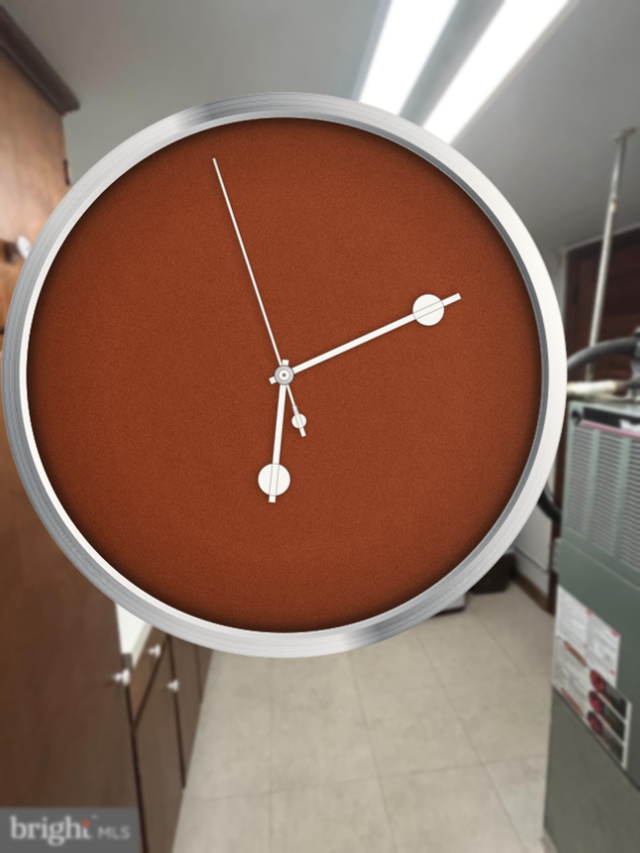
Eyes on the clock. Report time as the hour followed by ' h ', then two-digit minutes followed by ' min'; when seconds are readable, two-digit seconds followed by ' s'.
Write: 6 h 10 min 57 s
